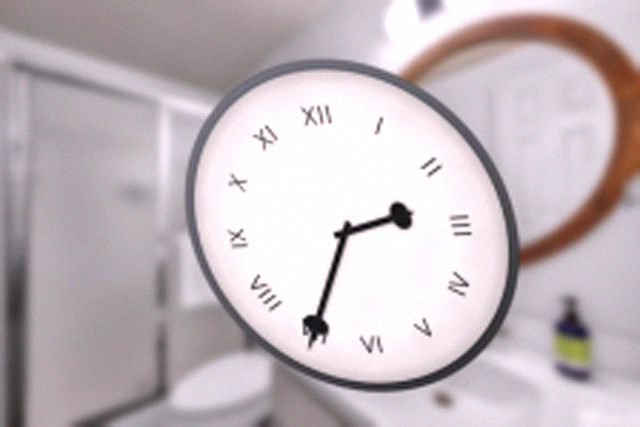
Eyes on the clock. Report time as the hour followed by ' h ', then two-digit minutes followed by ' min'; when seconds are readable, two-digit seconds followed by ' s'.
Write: 2 h 35 min
